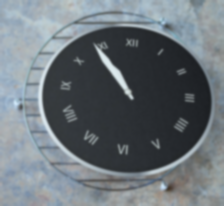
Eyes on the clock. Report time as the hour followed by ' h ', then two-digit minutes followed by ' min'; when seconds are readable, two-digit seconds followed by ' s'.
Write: 10 h 54 min
